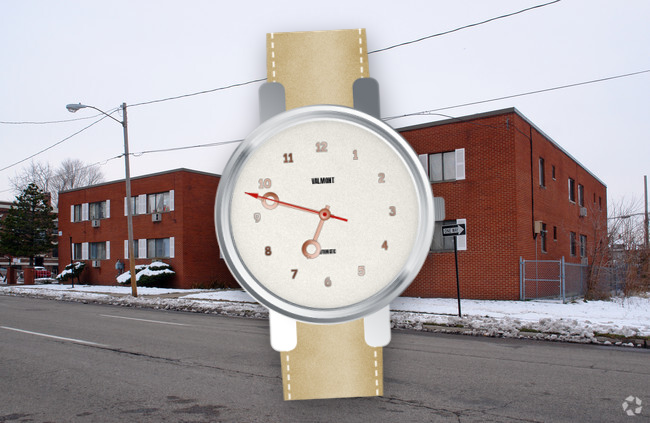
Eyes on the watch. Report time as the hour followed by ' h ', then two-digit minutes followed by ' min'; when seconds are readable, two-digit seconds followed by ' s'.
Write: 6 h 47 min 48 s
